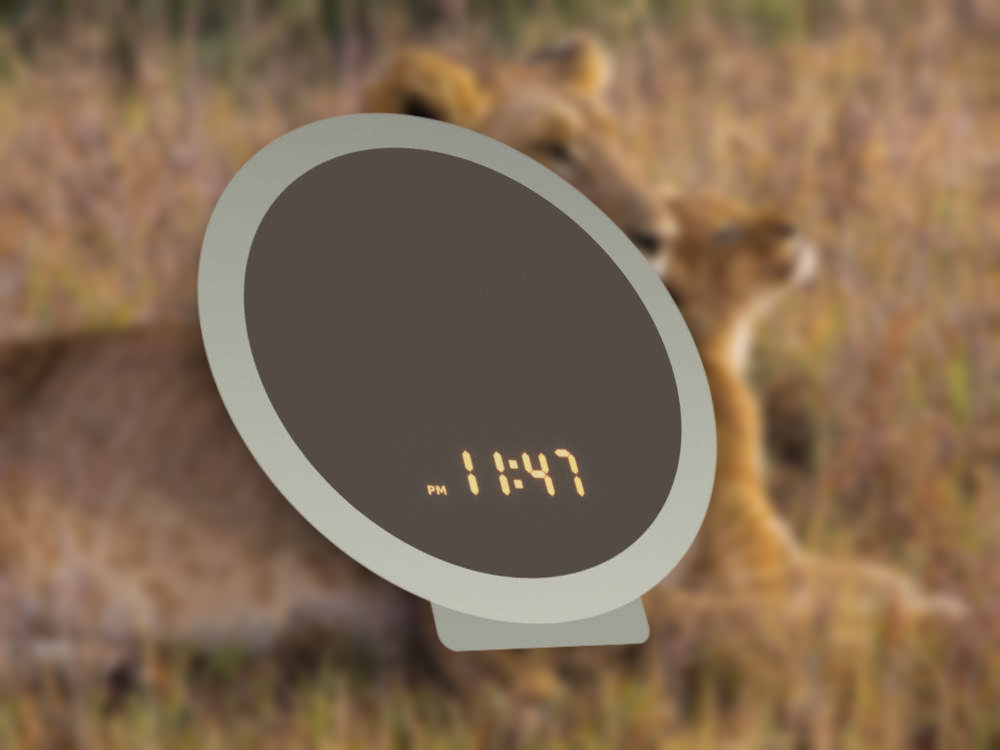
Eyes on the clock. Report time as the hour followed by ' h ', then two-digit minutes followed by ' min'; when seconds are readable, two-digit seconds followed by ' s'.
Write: 11 h 47 min
